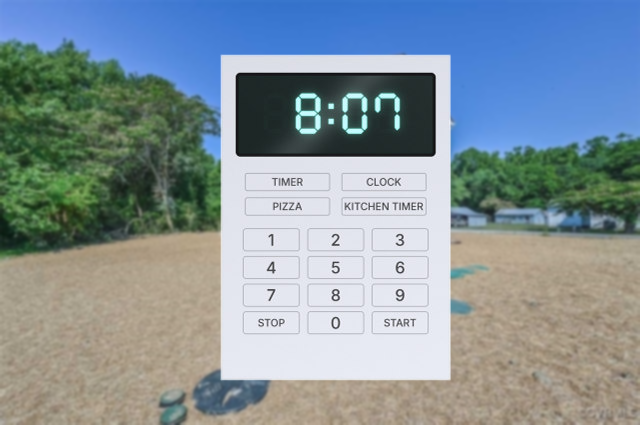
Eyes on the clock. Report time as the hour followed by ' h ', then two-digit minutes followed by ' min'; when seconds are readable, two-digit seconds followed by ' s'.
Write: 8 h 07 min
